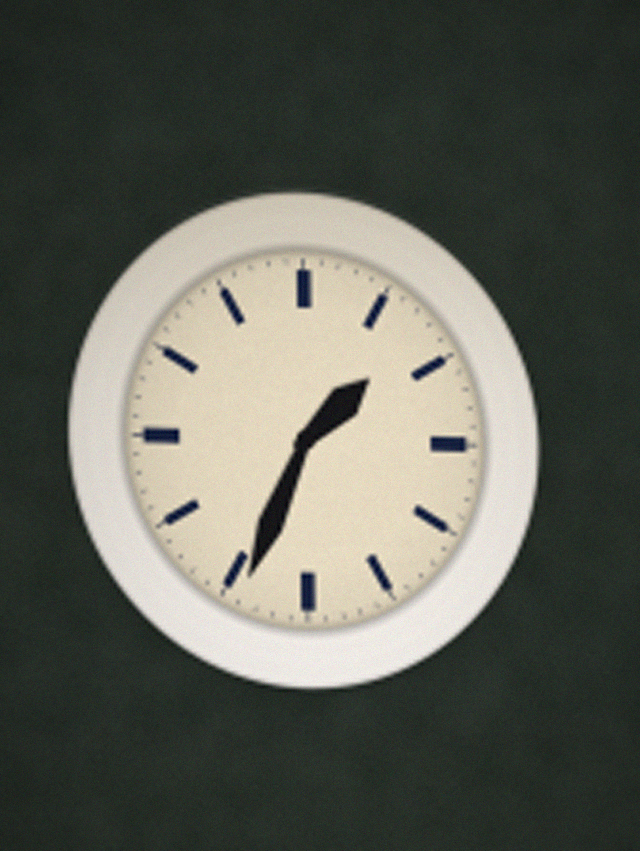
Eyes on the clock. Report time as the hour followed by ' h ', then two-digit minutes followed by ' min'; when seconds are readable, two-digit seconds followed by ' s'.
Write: 1 h 34 min
